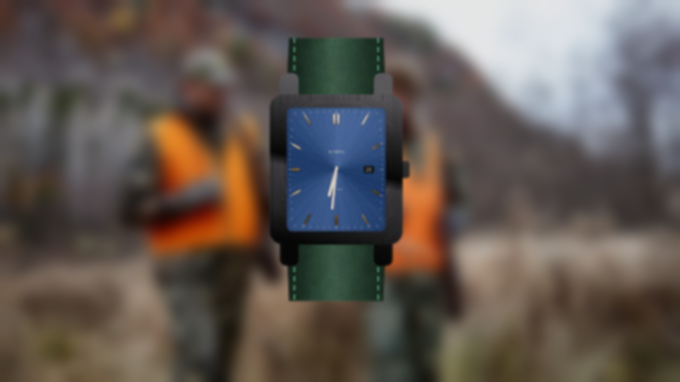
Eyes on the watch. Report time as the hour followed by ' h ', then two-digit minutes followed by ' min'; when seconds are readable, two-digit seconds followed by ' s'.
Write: 6 h 31 min
